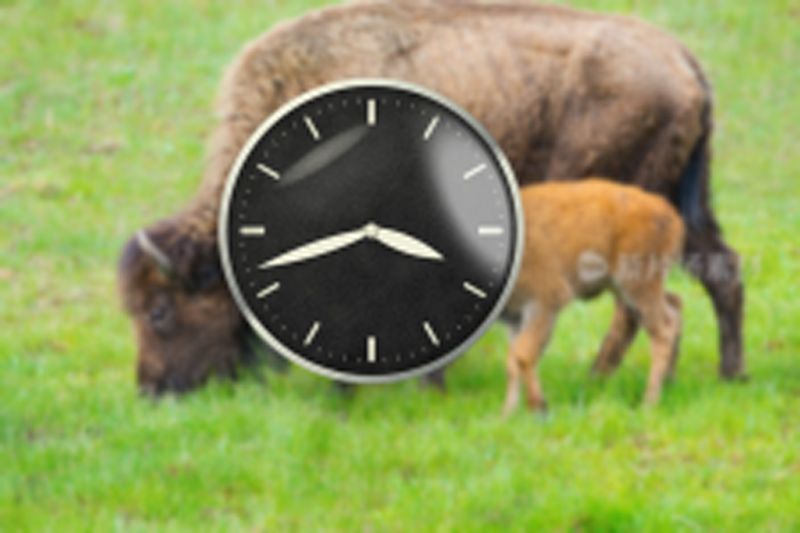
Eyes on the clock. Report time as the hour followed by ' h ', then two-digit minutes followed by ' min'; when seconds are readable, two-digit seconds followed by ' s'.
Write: 3 h 42 min
